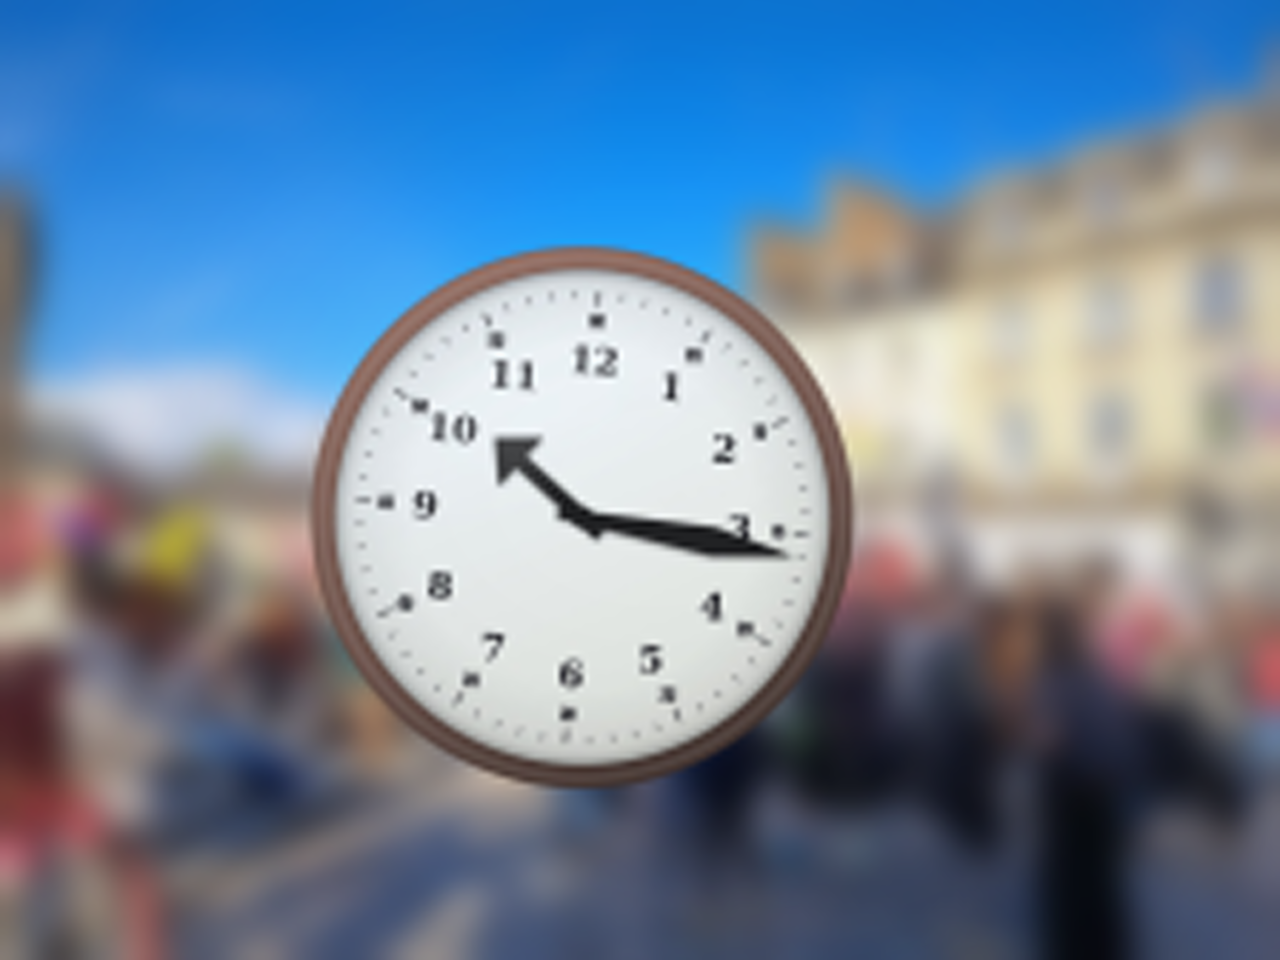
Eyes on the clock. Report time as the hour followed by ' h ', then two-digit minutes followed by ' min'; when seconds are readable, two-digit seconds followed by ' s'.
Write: 10 h 16 min
